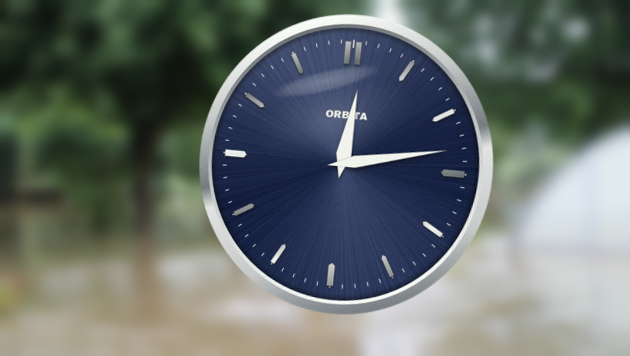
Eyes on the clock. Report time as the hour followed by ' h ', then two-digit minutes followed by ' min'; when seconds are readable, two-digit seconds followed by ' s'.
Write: 12 h 13 min
